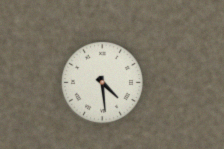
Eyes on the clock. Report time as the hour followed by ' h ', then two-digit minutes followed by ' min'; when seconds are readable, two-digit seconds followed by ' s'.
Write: 4 h 29 min
